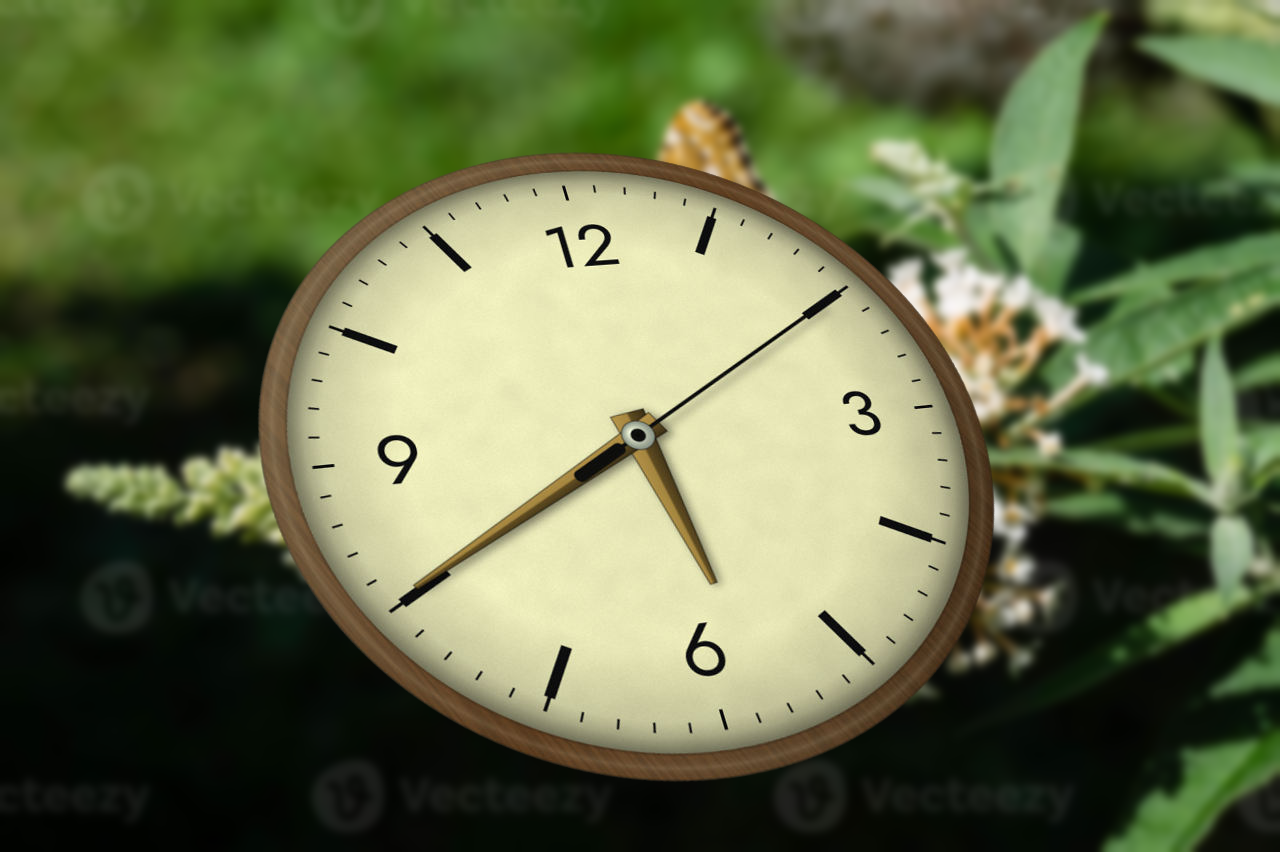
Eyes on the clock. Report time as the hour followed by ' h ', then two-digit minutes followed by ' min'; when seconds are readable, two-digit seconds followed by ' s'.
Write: 5 h 40 min 10 s
